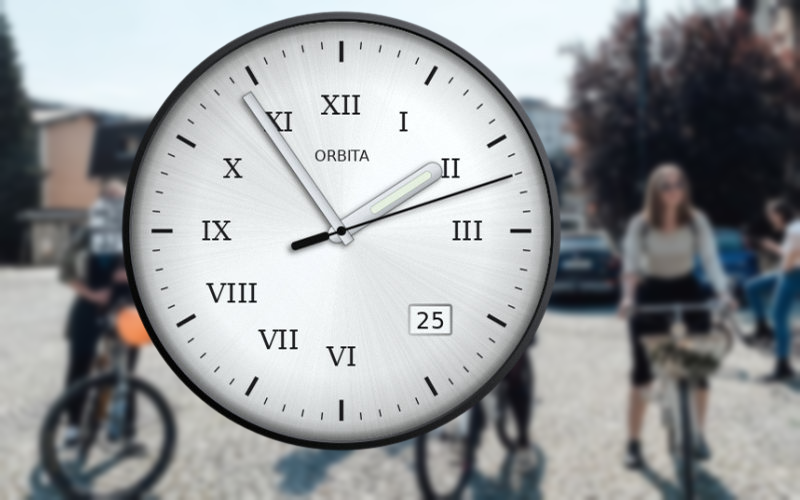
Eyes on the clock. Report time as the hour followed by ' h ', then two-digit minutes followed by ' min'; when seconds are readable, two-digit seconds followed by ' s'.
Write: 1 h 54 min 12 s
